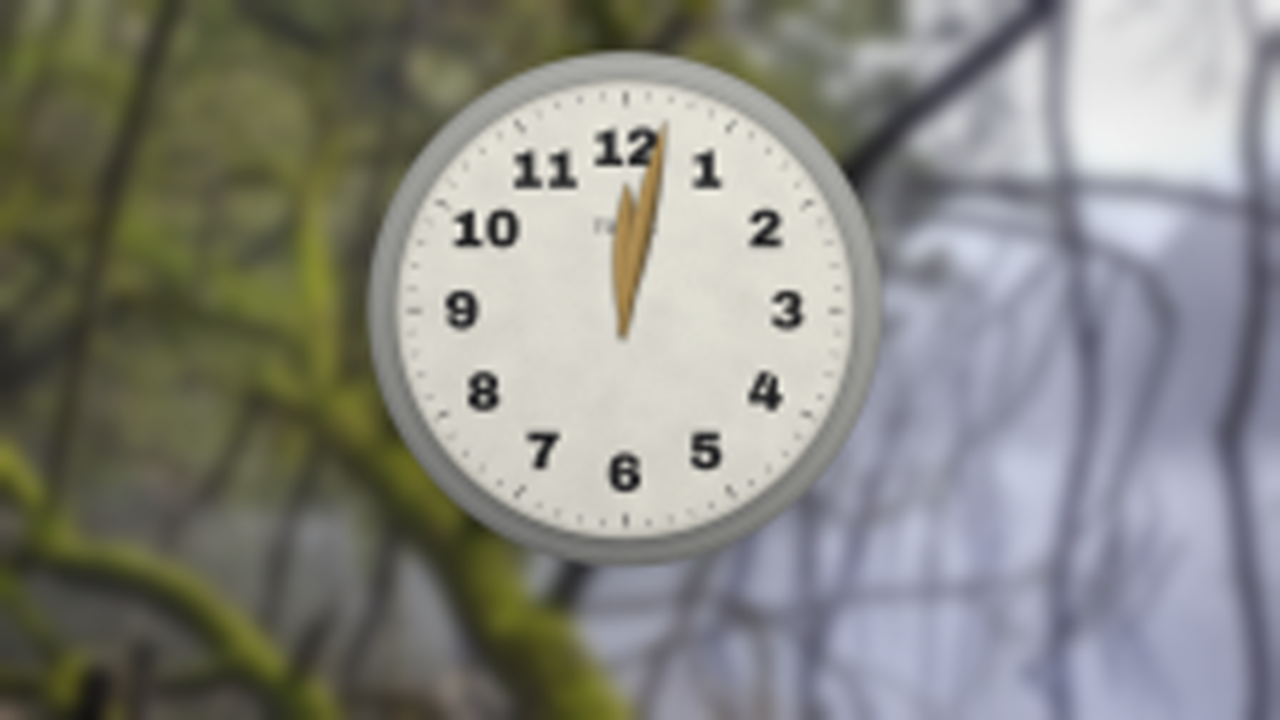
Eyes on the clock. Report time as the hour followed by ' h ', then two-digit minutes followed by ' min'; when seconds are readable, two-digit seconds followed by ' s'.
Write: 12 h 02 min
